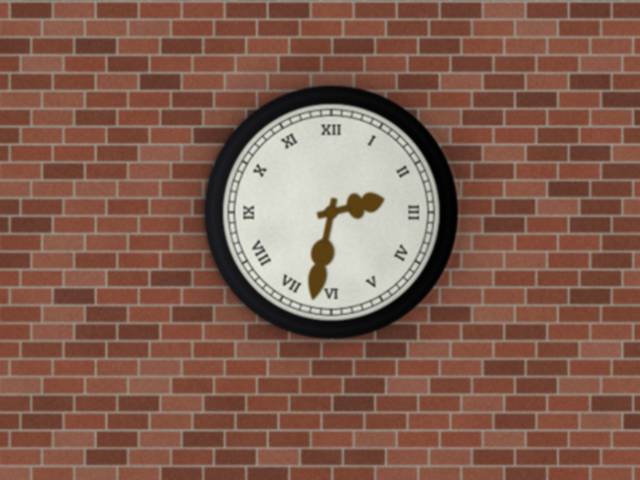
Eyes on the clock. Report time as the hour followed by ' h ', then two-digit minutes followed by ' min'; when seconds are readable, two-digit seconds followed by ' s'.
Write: 2 h 32 min
